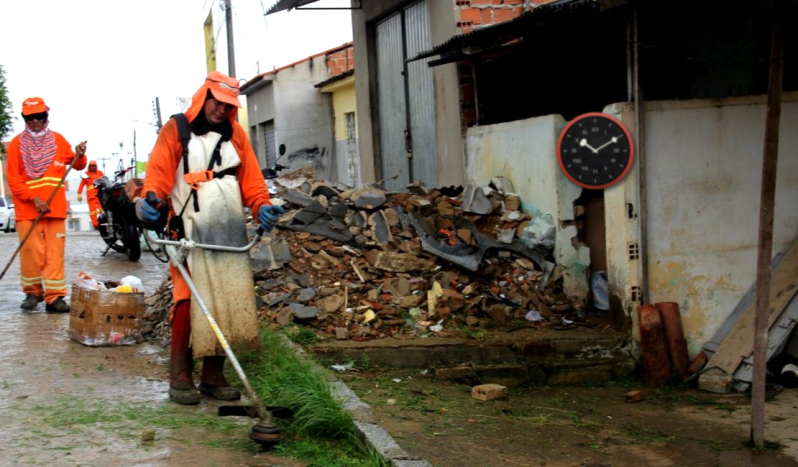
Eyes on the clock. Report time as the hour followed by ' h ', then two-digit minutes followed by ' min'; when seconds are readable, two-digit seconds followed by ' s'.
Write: 10 h 10 min
